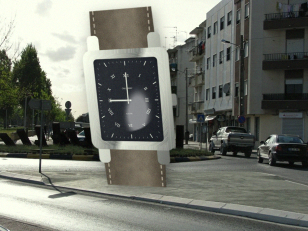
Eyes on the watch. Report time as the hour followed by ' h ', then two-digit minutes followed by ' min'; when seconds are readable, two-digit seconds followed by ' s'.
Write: 9 h 00 min
